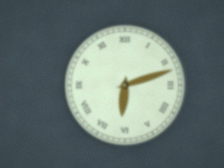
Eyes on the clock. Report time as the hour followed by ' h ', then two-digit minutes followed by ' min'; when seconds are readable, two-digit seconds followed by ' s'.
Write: 6 h 12 min
